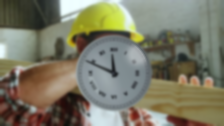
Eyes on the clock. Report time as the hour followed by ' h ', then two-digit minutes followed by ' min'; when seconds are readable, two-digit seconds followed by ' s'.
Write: 11 h 49 min
